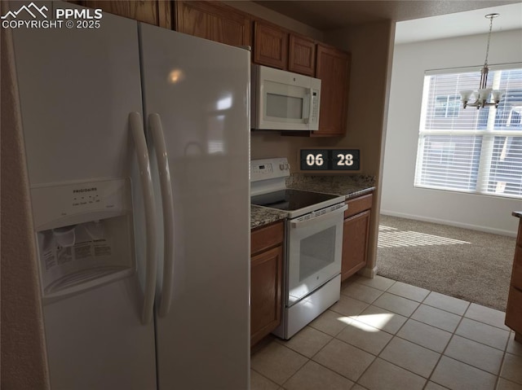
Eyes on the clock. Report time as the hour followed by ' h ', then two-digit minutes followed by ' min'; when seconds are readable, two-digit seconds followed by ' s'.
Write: 6 h 28 min
